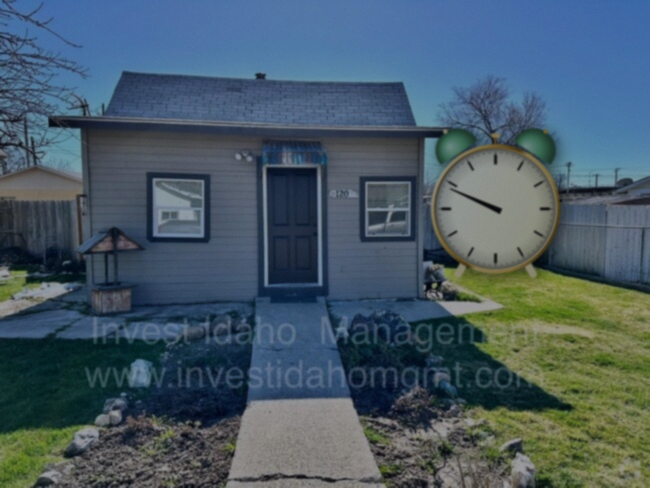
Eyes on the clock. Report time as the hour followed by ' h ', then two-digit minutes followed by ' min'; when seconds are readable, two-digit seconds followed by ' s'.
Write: 9 h 49 min
